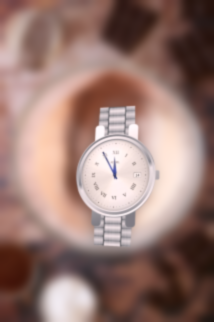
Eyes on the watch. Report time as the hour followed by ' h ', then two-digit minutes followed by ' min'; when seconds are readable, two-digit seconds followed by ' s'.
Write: 11 h 55 min
